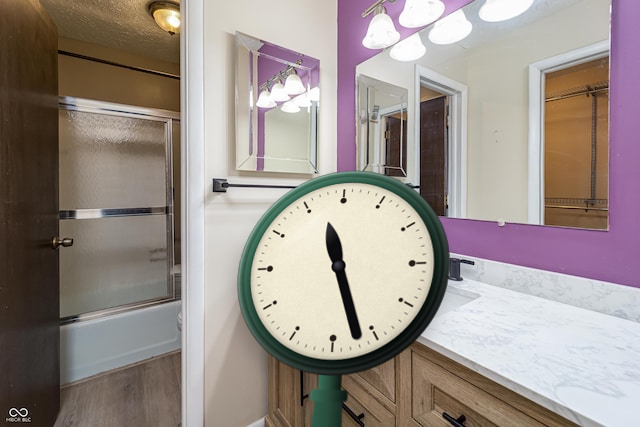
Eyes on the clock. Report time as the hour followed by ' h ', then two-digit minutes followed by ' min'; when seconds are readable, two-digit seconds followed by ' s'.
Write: 11 h 27 min
